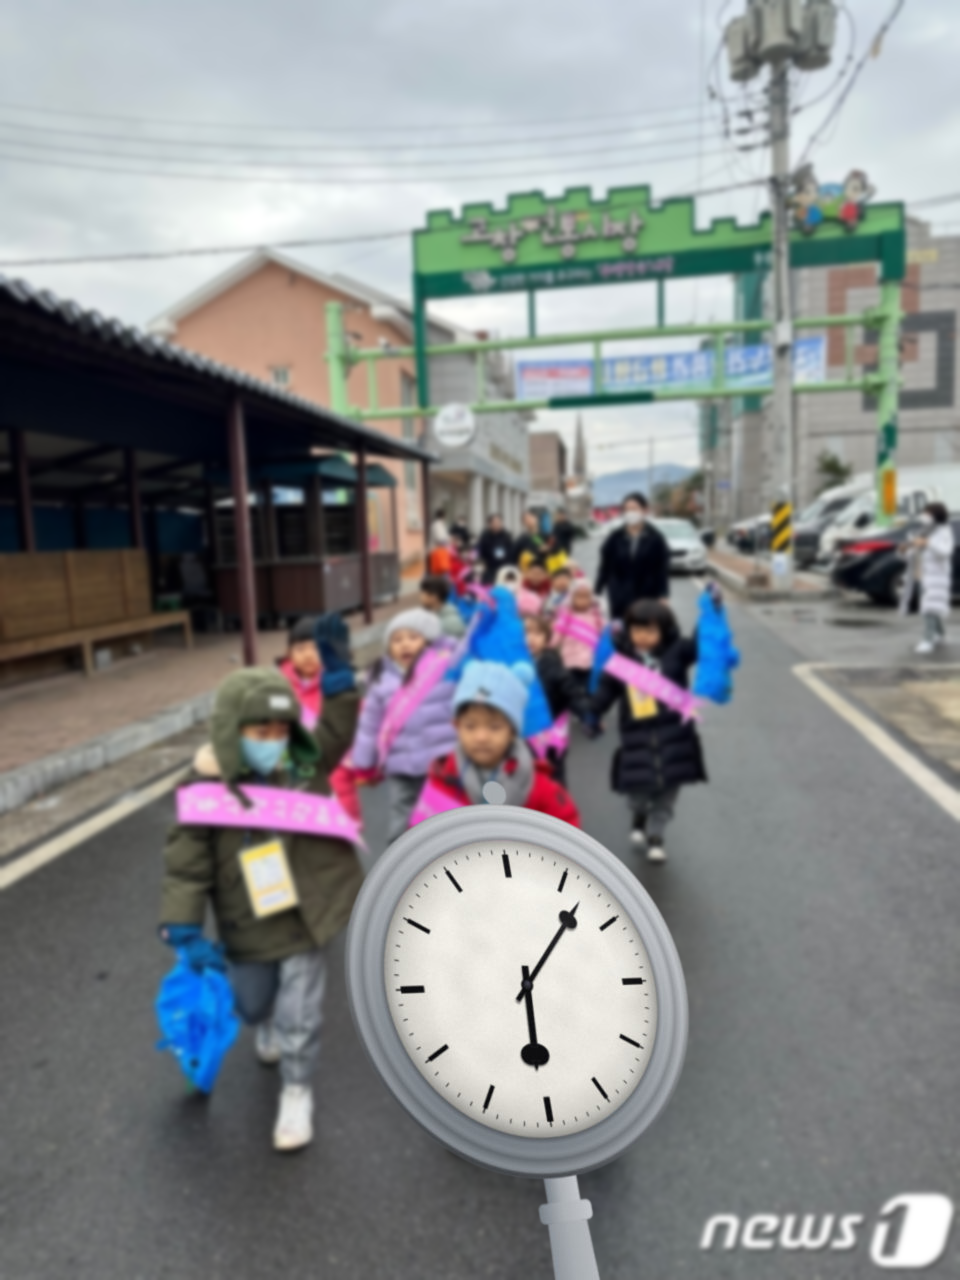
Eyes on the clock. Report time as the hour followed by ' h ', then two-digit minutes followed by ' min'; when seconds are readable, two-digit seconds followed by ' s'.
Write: 6 h 07 min
